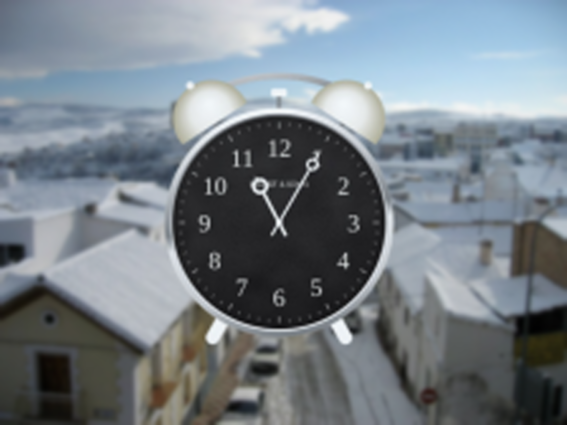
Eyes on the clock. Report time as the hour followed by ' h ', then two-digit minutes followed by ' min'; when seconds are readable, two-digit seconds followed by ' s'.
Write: 11 h 05 min
